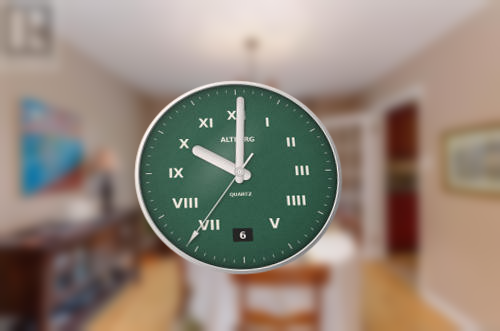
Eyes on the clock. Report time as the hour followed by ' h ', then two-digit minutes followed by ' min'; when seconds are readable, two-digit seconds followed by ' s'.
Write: 10 h 00 min 36 s
